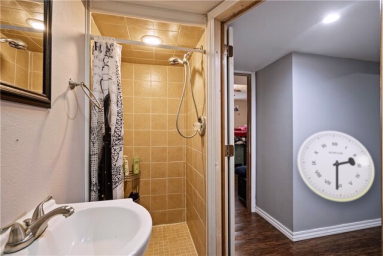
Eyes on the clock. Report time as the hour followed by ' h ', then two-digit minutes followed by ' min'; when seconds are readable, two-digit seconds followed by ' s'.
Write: 2 h 31 min
